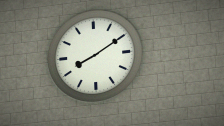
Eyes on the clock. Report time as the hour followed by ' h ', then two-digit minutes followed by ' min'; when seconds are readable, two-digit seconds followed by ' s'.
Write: 8 h 10 min
